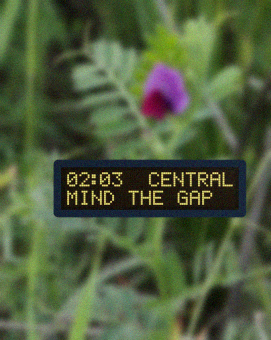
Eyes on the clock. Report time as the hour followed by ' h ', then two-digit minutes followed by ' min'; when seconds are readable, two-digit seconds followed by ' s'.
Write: 2 h 03 min
